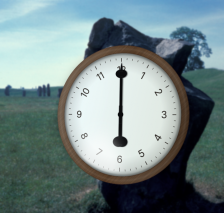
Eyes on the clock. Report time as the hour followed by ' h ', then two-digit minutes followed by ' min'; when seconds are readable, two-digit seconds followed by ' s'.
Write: 6 h 00 min
